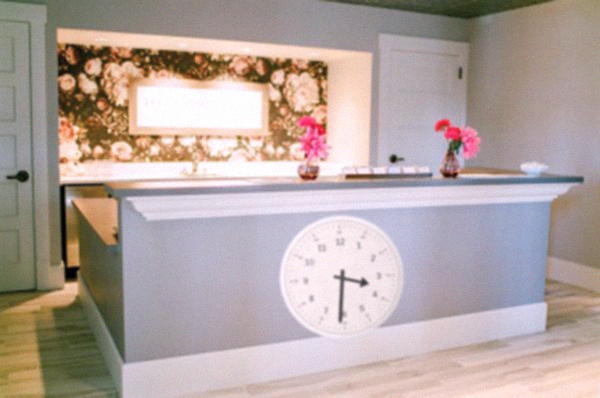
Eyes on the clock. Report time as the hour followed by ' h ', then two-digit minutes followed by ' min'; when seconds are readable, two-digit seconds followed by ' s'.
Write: 3 h 31 min
